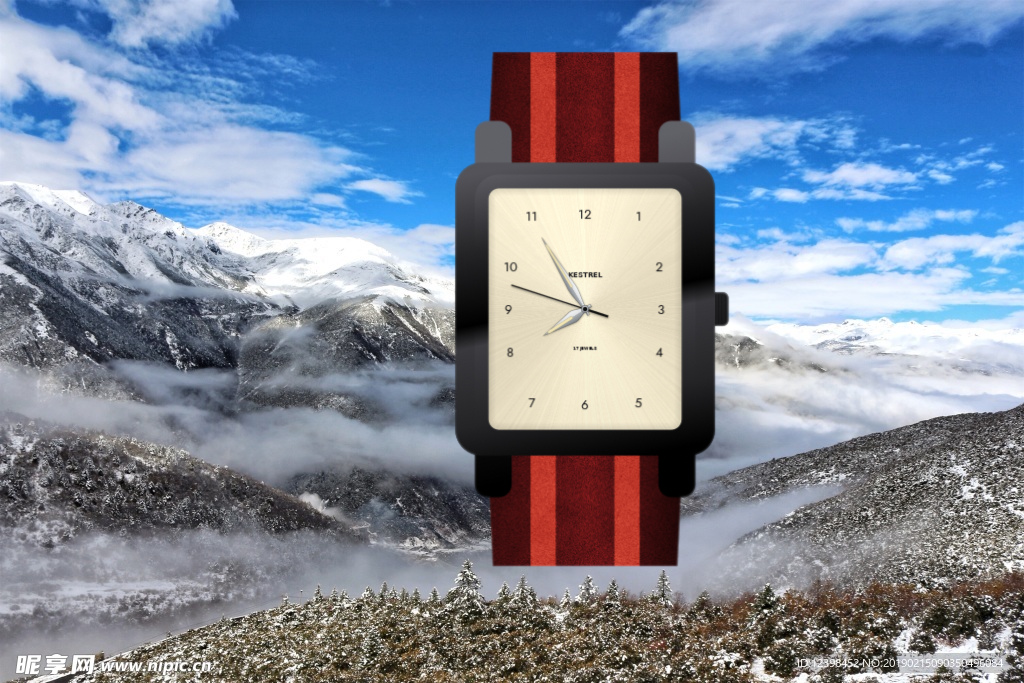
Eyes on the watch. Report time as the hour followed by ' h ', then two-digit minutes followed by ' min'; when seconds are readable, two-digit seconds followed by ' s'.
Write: 7 h 54 min 48 s
